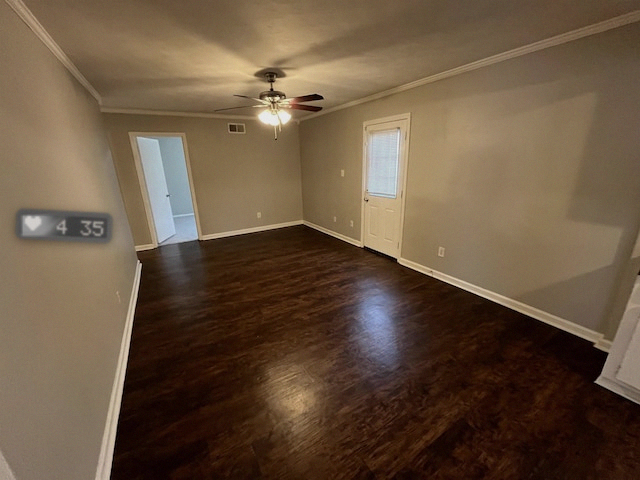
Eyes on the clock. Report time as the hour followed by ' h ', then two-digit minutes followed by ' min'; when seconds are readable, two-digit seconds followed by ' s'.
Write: 4 h 35 min
